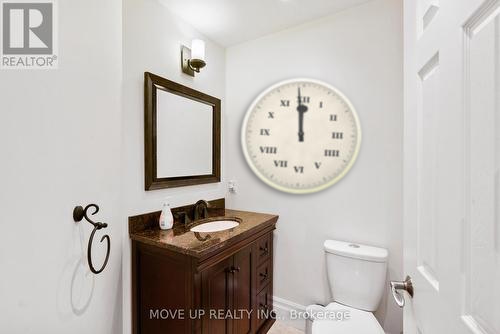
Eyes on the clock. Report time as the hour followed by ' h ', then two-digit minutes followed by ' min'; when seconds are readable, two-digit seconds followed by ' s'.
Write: 11 h 59 min
